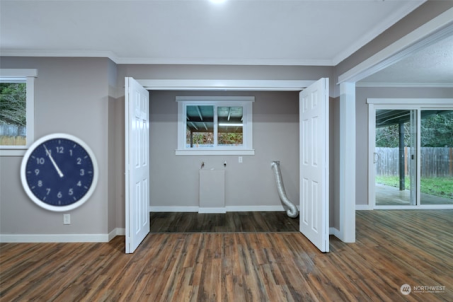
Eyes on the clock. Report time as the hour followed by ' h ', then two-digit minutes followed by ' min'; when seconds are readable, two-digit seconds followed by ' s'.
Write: 10 h 55 min
